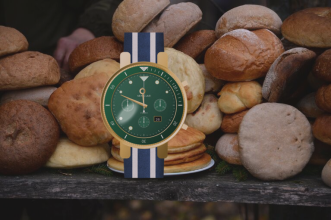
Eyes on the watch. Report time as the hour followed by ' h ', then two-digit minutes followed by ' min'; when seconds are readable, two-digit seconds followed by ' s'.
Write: 11 h 49 min
